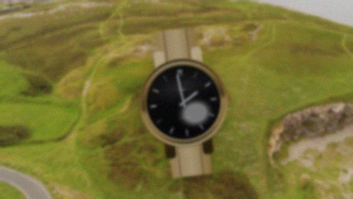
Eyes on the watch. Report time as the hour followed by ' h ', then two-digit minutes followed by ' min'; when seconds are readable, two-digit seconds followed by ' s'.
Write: 1 h 59 min
